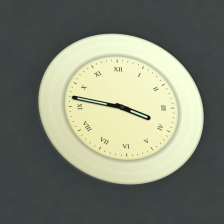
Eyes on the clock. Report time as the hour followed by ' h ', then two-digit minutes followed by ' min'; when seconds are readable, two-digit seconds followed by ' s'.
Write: 3 h 47 min
